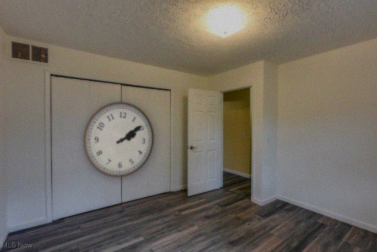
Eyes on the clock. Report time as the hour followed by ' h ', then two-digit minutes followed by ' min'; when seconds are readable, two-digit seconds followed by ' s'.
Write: 2 h 09 min
